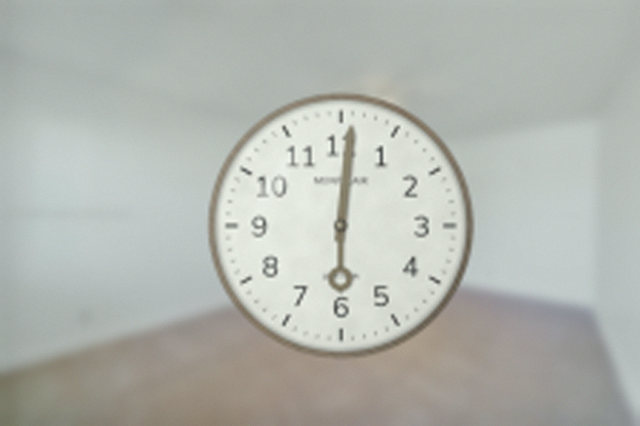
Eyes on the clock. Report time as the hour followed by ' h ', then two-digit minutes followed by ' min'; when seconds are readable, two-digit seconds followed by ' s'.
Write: 6 h 01 min
